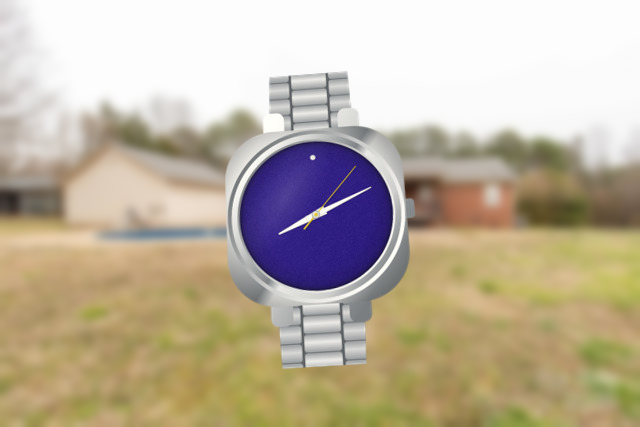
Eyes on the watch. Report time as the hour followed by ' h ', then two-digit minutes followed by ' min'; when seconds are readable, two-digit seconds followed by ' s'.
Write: 8 h 11 min 07 s
